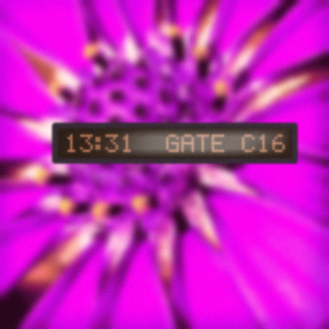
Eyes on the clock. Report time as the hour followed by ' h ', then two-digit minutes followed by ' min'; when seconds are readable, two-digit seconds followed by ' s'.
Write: 13 h 31 min
